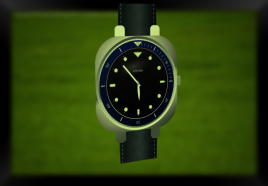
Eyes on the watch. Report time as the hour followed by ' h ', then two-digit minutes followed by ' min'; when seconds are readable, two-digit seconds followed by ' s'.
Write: 5 h 53 min
